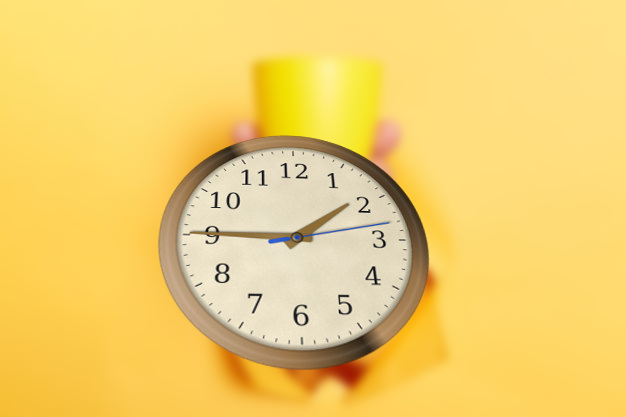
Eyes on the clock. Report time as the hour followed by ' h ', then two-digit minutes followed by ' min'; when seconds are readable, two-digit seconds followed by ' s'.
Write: 1 h 45 min 13 s
